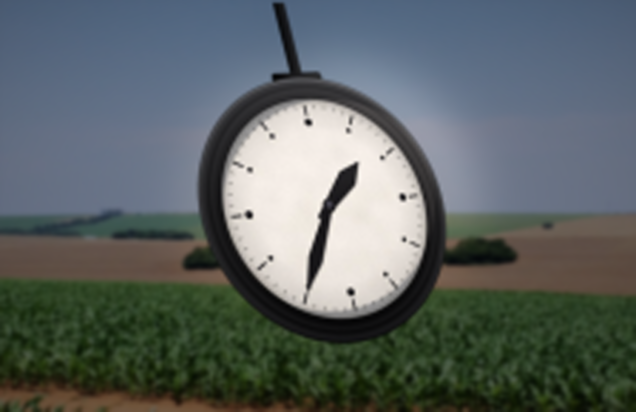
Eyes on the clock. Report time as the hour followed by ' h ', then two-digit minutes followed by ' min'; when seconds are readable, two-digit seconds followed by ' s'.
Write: 1 h 35 min
